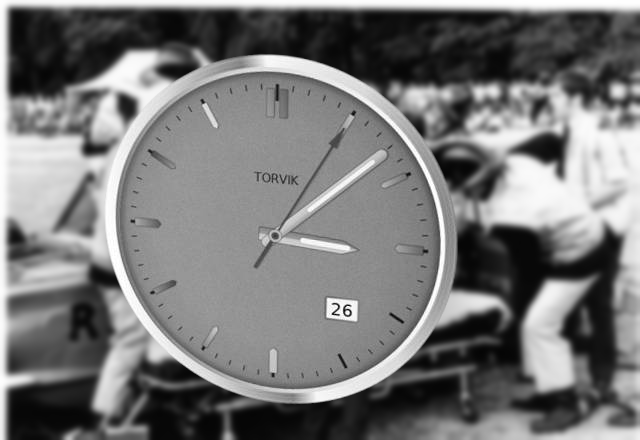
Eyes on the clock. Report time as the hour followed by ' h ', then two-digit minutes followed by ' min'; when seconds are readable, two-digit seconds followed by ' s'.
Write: 3 h 08 min 05 s
